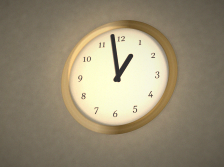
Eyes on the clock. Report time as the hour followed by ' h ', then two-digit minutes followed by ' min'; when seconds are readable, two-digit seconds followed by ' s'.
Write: 12 h 58 min
